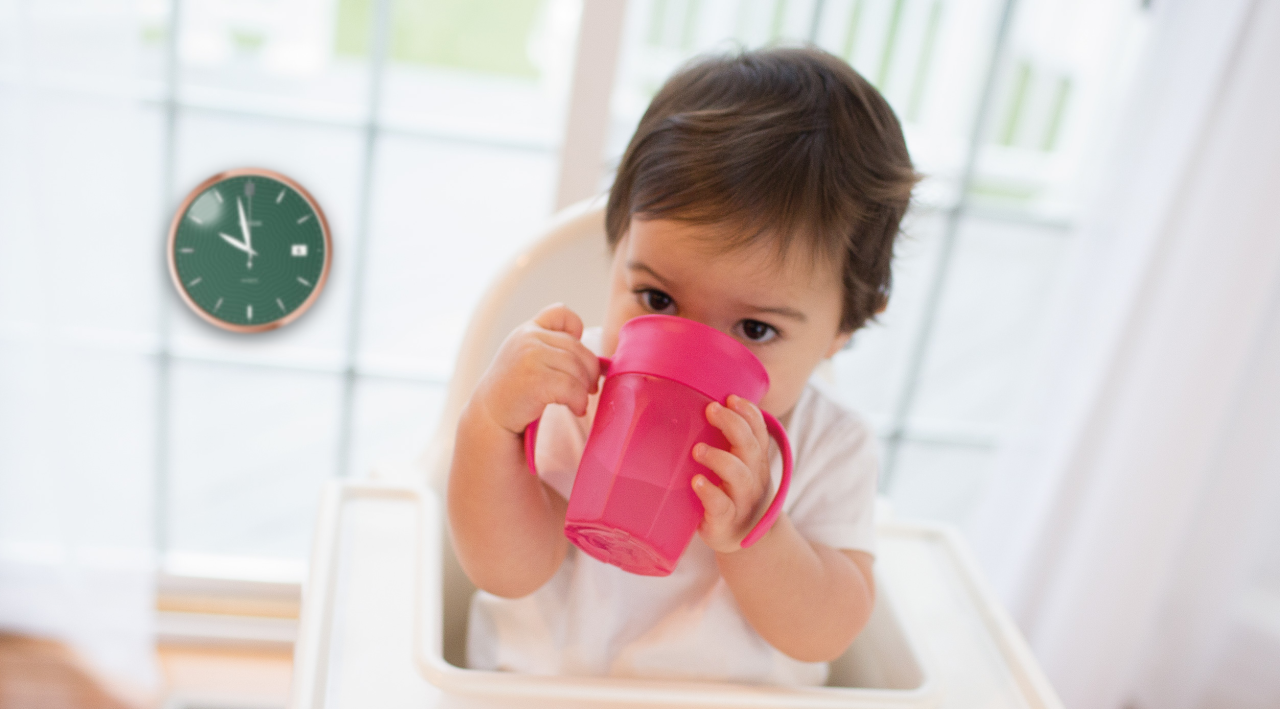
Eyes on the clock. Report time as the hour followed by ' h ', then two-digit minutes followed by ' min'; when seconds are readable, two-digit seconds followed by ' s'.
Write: 9 h 58 min 00 s
